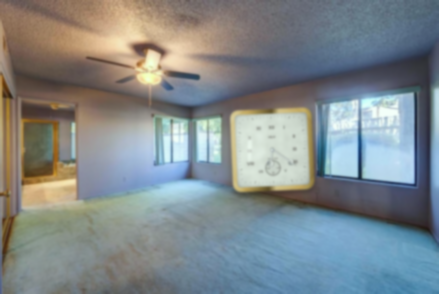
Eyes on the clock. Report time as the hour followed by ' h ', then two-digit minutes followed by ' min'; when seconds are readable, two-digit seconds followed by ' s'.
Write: 6 h 21 min
